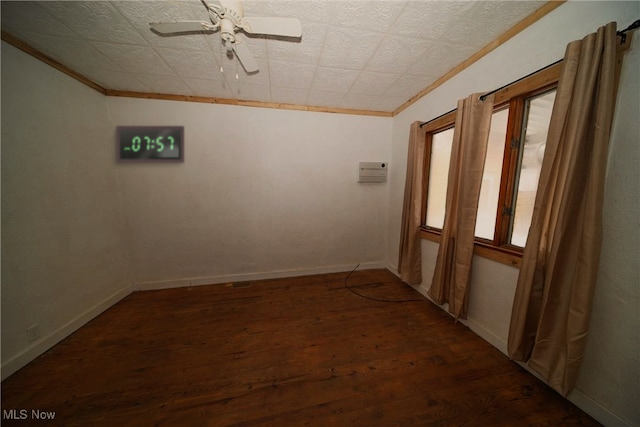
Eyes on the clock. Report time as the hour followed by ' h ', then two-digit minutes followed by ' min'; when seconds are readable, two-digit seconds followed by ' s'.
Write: 7 h 57 min
